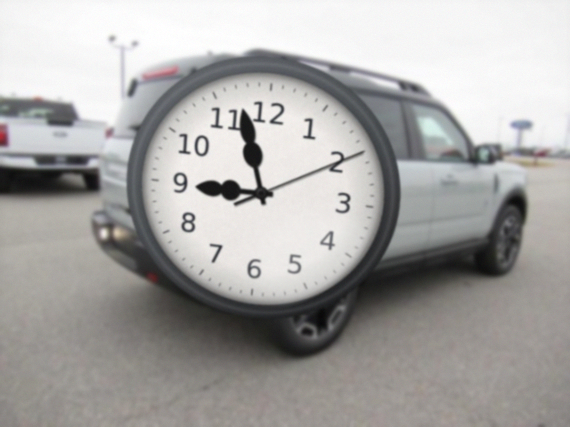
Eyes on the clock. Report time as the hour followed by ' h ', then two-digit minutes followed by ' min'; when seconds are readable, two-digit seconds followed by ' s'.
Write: 8 h 57 min 10 s
